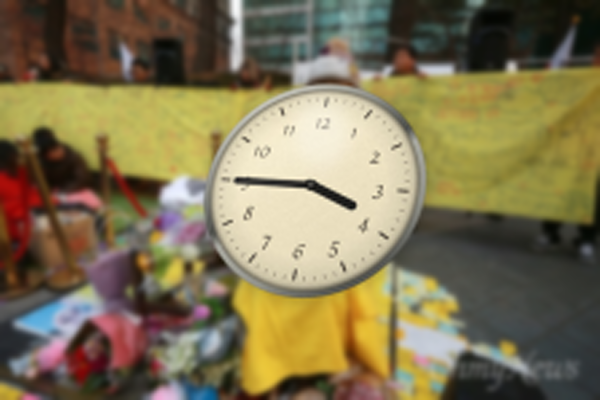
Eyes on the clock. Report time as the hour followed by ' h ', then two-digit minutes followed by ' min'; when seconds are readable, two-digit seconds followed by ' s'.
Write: 3 h 45 min
